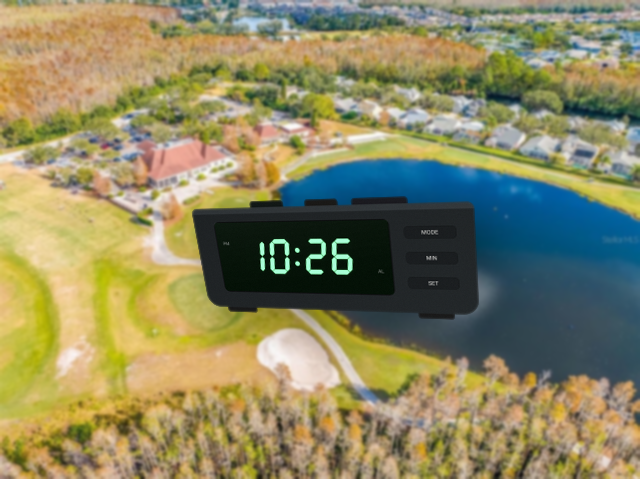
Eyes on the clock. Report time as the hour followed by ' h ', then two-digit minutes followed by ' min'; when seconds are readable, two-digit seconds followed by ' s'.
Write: 10 h 26 min
